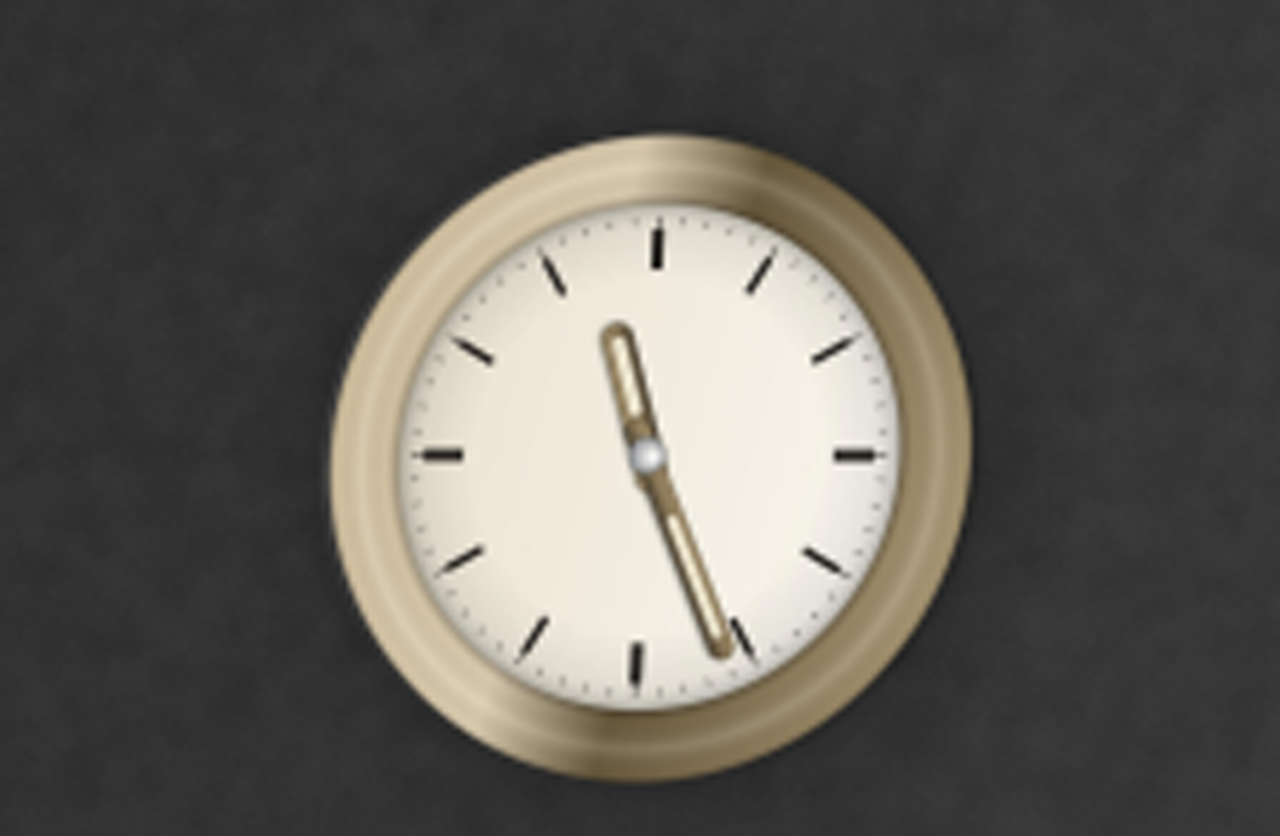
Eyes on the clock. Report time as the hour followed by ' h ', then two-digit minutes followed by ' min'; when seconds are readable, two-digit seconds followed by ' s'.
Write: 11 h 26 min
